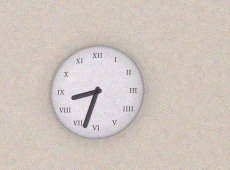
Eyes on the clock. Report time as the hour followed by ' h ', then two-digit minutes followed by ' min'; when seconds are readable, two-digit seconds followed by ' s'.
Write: 8 h 33 min
